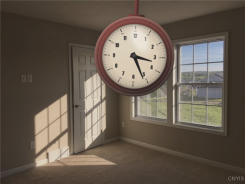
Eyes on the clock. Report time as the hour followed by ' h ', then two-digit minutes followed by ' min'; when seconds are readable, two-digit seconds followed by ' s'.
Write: 3 h 26 min
